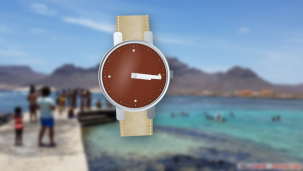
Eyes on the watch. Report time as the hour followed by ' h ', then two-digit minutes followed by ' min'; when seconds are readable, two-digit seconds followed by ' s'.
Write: 3 h 16 min
